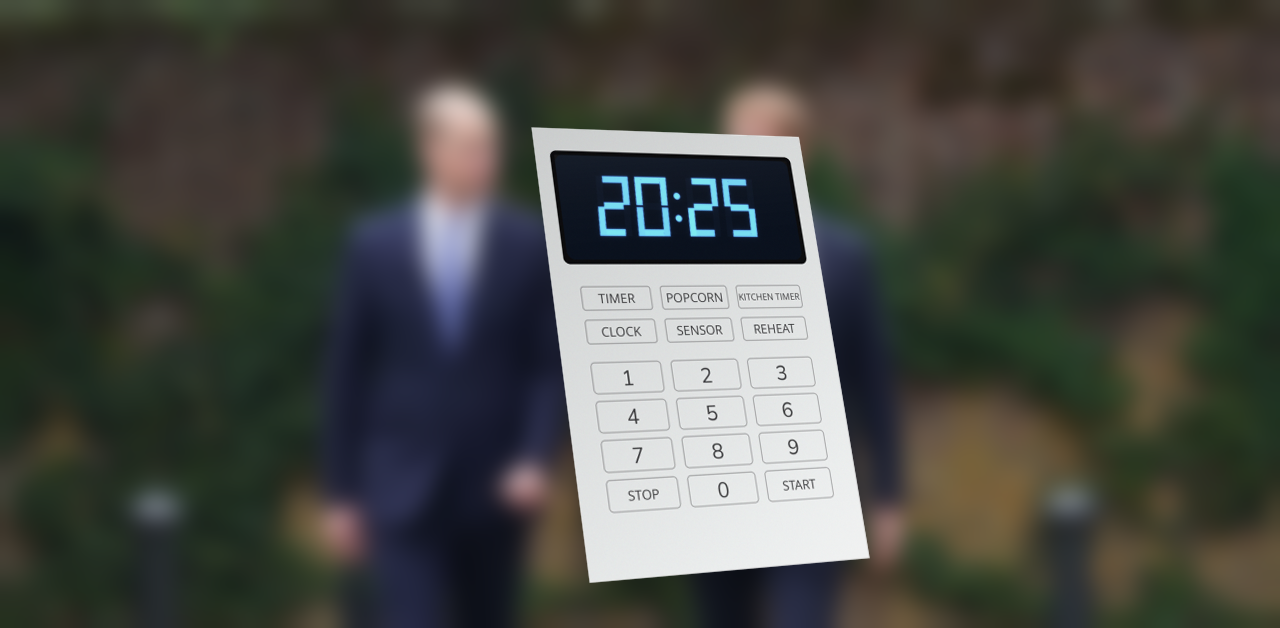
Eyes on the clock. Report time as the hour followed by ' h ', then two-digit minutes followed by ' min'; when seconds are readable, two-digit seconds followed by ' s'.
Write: 20 h 25 min
